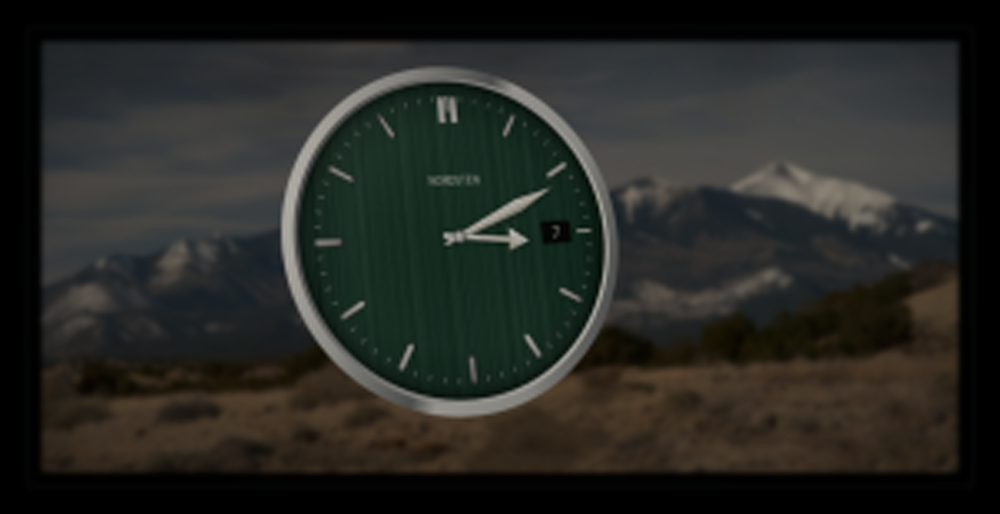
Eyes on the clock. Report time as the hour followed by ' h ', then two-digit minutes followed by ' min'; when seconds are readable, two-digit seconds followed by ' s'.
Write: 3 h 11 min
